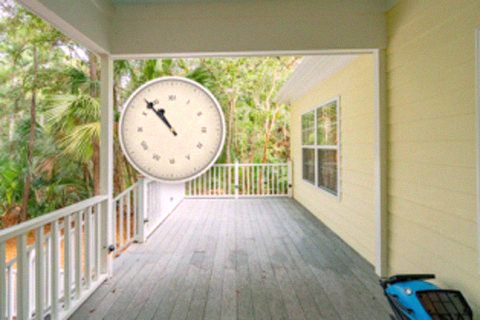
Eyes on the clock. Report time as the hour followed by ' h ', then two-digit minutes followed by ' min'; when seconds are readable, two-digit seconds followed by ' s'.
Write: 10 h 53 min
